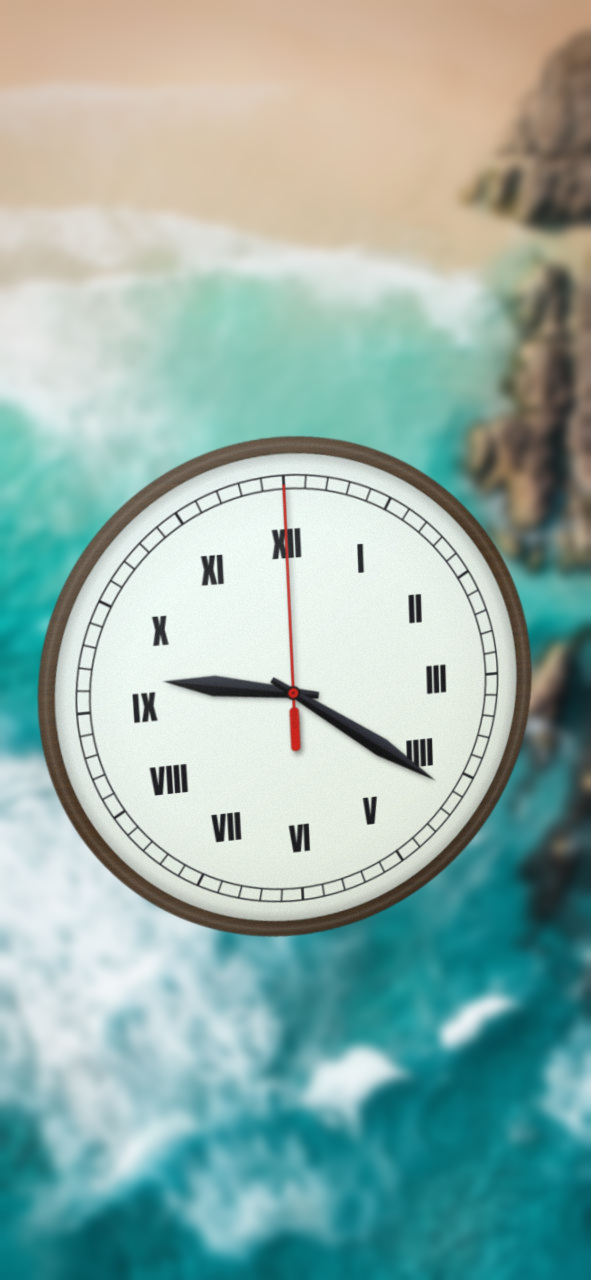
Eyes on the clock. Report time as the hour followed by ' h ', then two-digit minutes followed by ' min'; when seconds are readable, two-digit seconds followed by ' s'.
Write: 9 h 21 min 00 s
